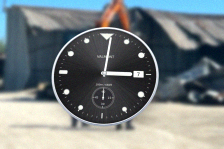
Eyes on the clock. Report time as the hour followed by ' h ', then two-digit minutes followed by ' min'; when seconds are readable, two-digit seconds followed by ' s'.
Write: 3 h 01 min
